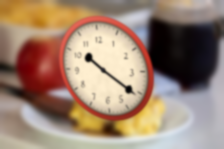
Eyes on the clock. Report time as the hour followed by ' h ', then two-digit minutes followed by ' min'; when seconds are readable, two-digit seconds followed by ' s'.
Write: 10 h 21 min
